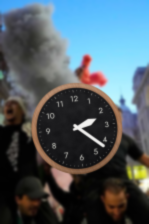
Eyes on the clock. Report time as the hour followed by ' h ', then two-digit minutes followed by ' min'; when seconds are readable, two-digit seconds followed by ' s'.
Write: 2 h 22 min
